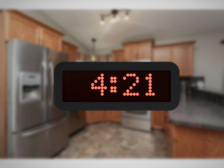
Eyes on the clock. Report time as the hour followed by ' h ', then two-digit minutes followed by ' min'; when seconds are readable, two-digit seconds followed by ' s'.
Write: 4 h 21 min
